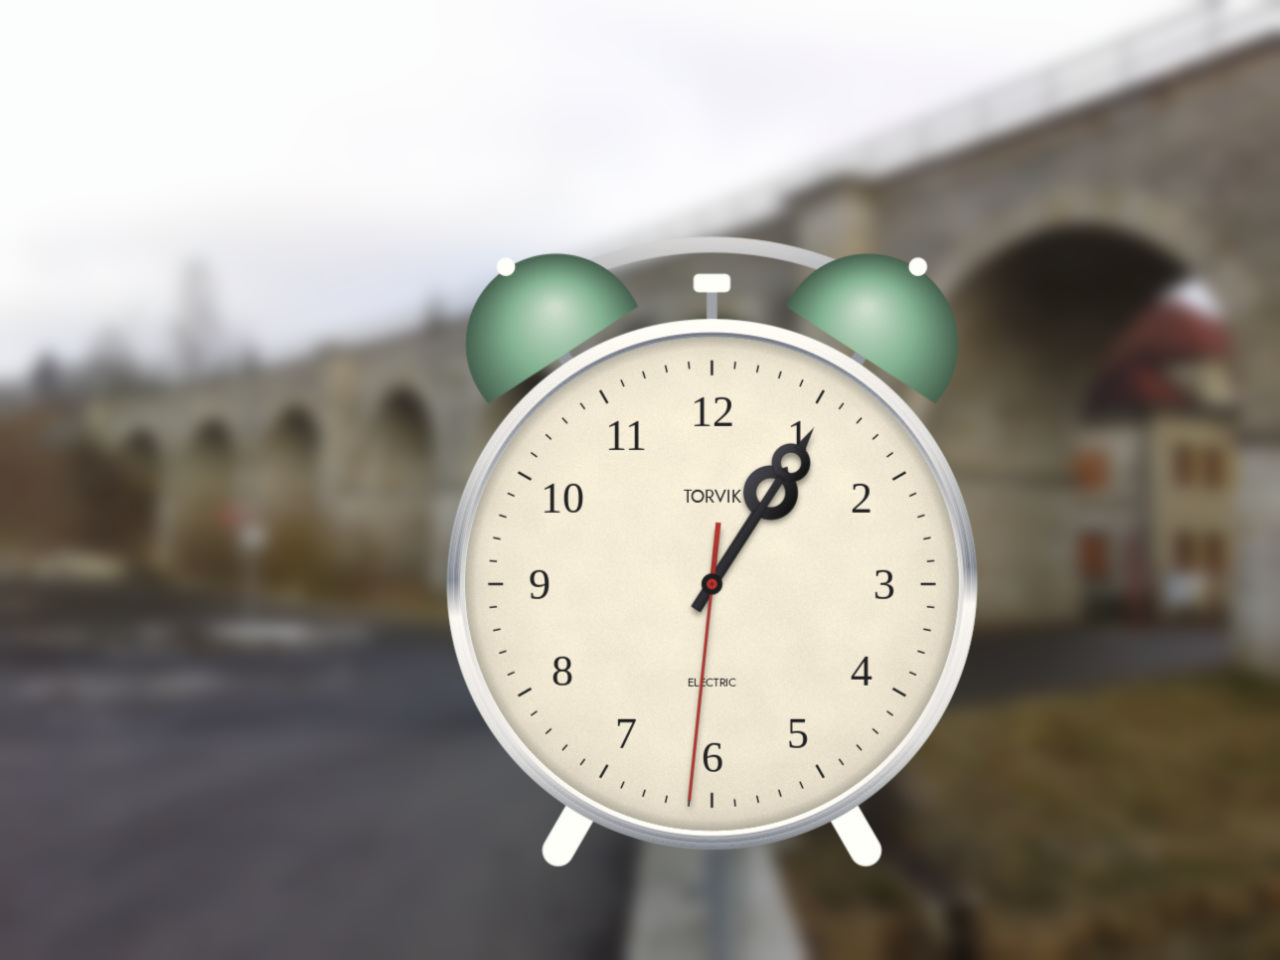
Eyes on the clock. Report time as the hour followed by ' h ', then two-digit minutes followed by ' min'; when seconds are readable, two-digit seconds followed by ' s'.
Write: 1 h 05 min 31 s
